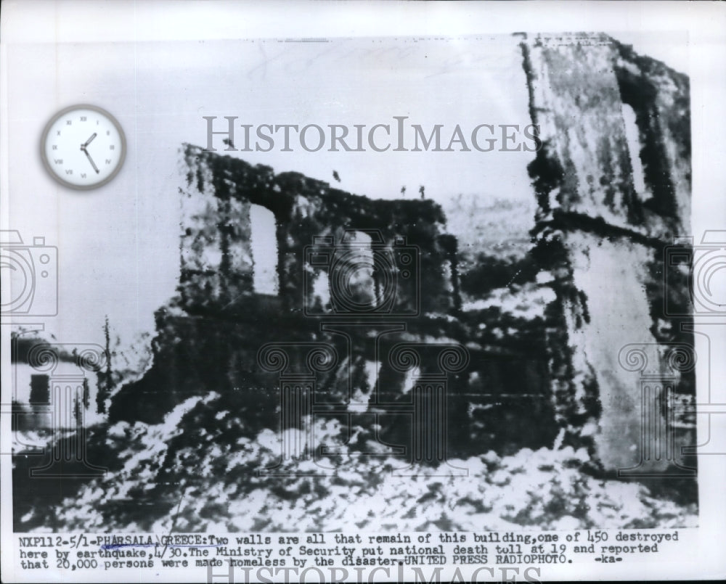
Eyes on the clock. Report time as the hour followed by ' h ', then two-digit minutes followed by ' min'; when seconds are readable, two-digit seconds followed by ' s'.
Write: 1 h 25 min
